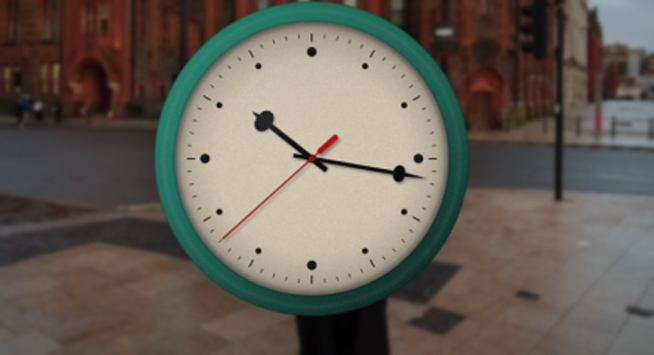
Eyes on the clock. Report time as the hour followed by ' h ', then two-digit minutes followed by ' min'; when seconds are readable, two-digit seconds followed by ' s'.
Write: 10 h 16 min 38 s
